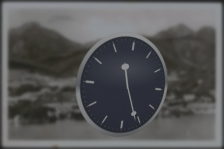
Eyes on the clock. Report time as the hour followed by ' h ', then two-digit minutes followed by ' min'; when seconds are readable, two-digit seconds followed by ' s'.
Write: 11 h 26 min
